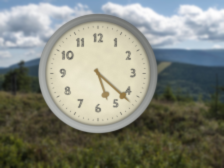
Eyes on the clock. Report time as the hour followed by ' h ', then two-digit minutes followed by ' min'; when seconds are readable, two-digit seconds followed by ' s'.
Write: 5 h 22 min
